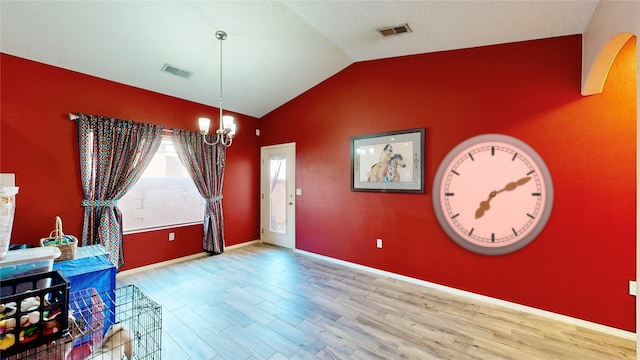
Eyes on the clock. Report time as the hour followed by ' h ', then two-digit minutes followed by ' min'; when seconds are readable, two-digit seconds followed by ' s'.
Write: 7 h 11 min
